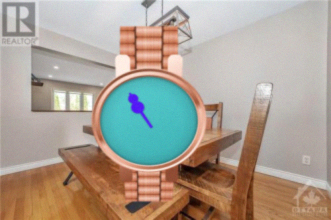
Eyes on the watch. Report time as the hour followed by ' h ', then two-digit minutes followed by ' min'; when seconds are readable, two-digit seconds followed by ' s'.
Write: 10 h 55 min
